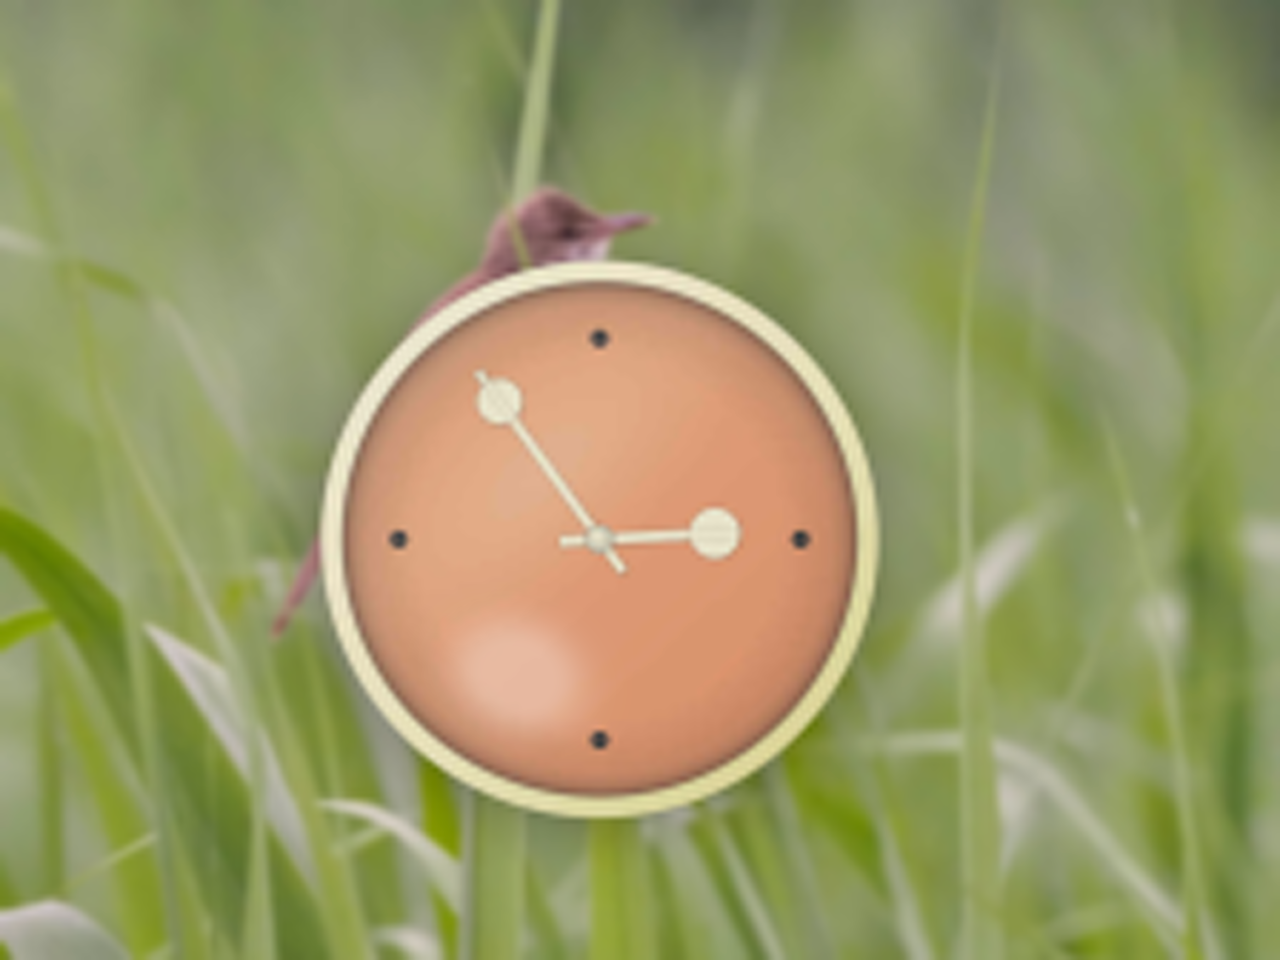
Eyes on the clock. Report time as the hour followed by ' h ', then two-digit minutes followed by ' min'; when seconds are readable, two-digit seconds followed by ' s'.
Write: 2 h 54 min
